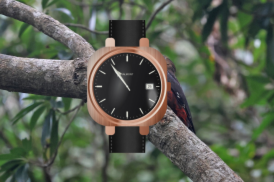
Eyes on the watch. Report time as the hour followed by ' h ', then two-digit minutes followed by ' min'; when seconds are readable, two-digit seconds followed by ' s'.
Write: 10 h 54 min
